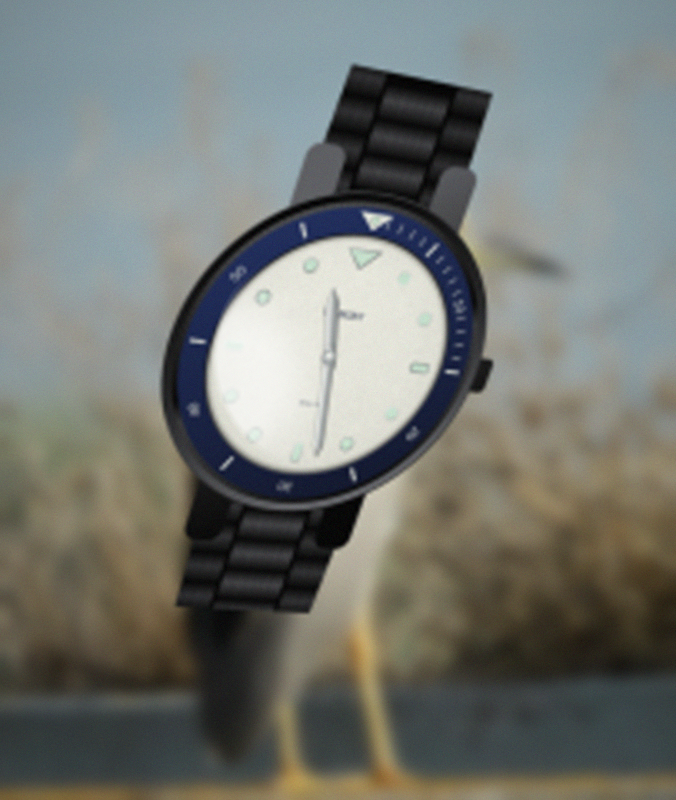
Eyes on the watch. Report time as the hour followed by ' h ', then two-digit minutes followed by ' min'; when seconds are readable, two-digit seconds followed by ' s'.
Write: 11 h 28 min
